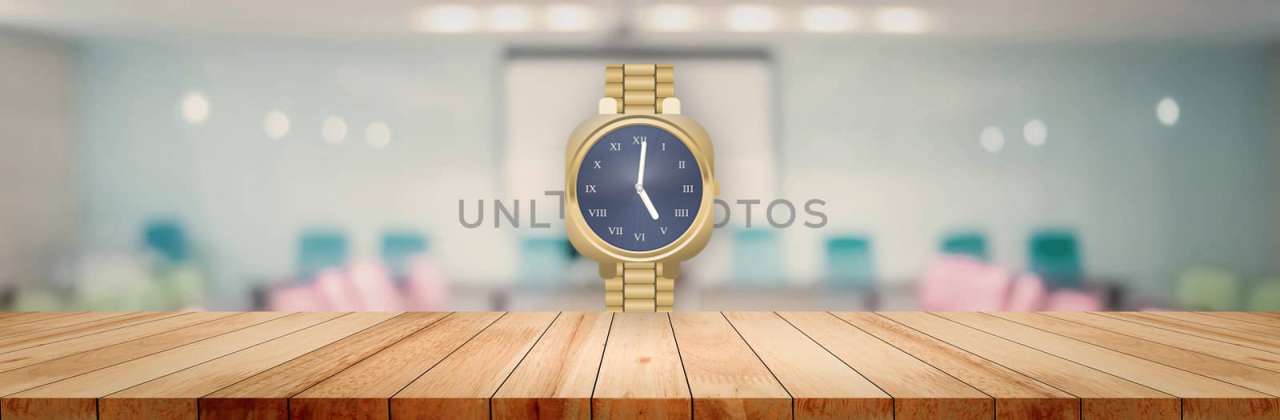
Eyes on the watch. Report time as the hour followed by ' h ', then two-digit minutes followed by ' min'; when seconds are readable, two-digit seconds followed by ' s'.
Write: 5 h 01 min
